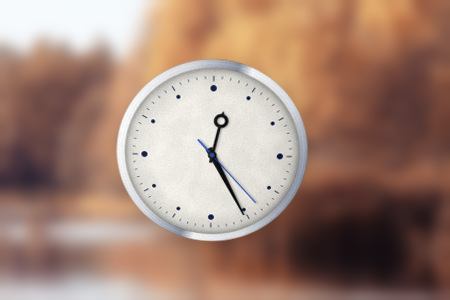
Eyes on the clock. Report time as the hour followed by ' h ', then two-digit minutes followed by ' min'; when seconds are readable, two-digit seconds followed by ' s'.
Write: 12 h 25 min 23 s
